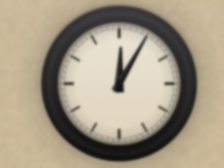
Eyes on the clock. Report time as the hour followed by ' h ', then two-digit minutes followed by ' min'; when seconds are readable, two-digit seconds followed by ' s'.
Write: 12 h 05 min
